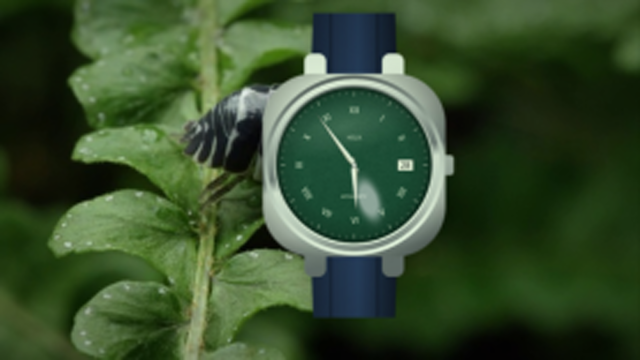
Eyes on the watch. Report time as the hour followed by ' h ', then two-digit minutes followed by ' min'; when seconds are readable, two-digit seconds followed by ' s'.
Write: 5 h 54 min
